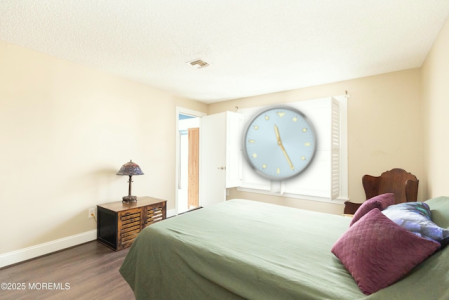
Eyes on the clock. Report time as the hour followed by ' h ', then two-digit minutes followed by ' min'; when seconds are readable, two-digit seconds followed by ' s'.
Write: 11 h 25 min
